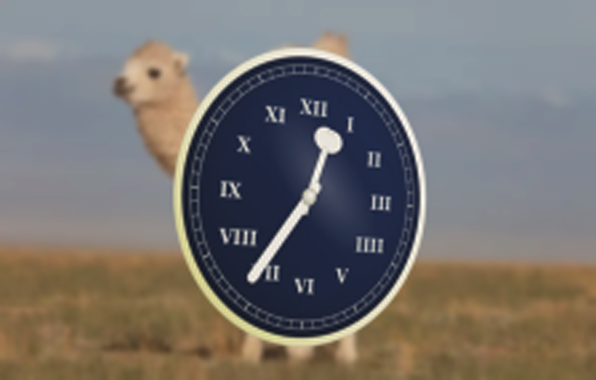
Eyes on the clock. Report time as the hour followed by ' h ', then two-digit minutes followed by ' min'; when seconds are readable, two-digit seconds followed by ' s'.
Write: 12 h 36 min
